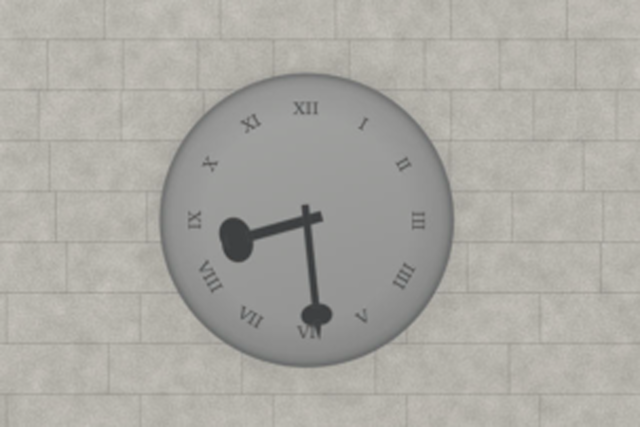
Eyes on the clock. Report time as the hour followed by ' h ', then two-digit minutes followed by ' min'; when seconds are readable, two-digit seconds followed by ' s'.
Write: 8 h 29 min
